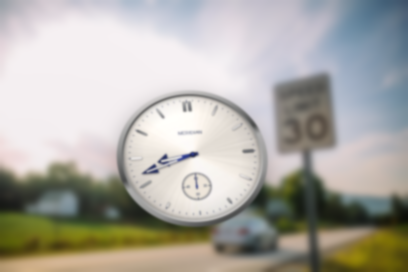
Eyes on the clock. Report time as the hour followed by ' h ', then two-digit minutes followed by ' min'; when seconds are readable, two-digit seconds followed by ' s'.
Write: 8 h 42 min
